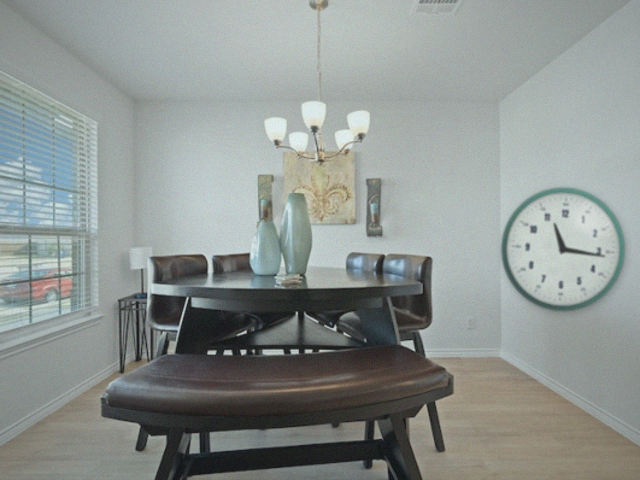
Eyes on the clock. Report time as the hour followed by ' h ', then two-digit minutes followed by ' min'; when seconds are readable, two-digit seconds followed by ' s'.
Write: 11 h 16 min
